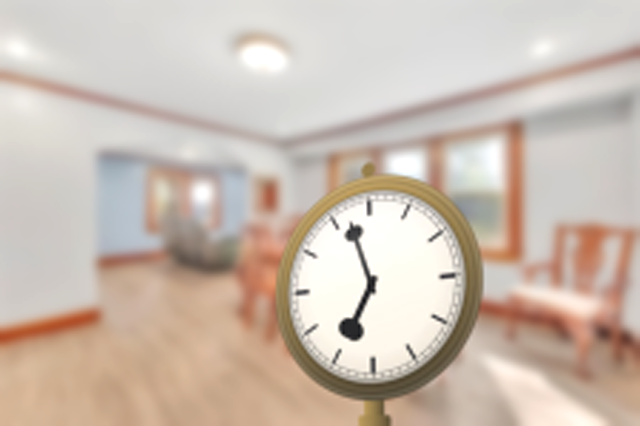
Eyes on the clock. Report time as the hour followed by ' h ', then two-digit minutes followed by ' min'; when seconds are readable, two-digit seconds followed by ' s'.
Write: 6 h 57 min
